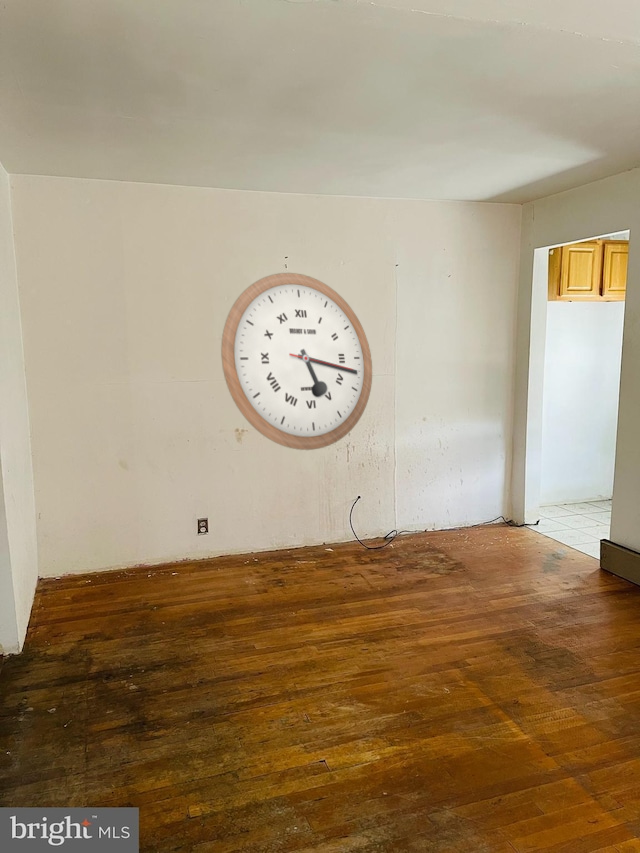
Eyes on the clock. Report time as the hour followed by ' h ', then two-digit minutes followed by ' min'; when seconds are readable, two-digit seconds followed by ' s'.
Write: 5 h 17 min 17 s
